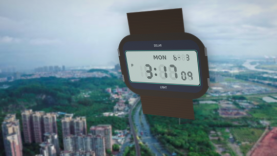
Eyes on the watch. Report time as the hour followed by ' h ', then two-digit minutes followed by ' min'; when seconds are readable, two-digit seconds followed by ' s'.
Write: 3 h 17 min 09 s
